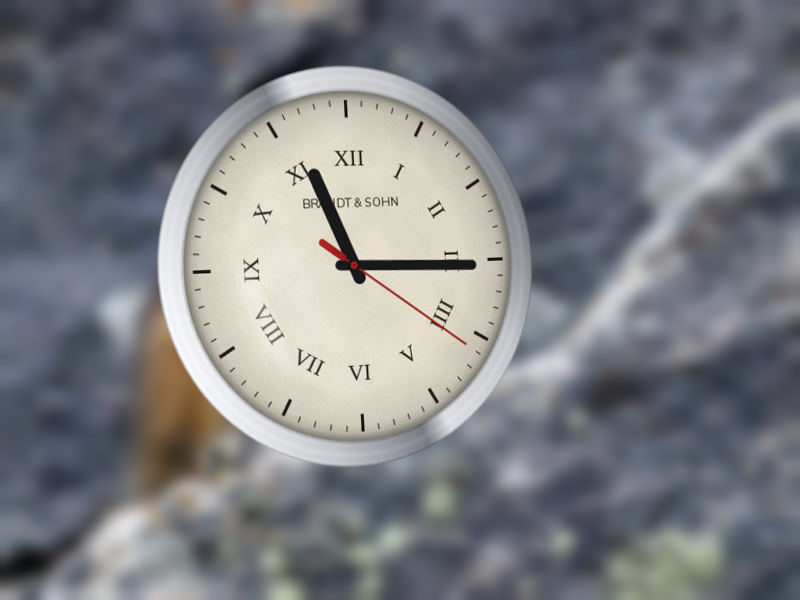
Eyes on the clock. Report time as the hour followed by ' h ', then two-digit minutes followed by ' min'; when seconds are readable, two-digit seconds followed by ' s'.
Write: 11 h 15 min 21 s
